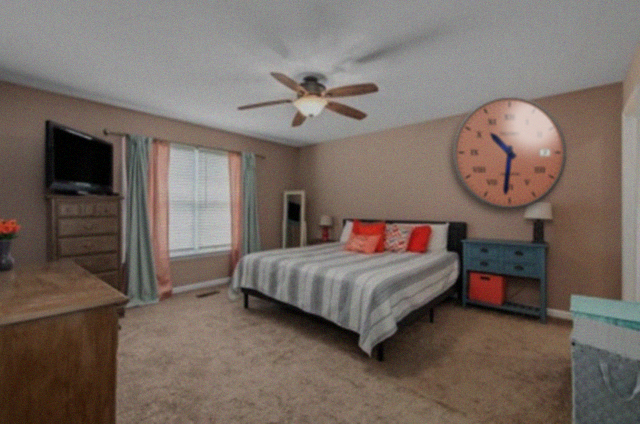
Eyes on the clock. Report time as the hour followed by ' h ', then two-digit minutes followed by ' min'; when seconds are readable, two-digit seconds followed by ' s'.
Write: 10 h 31 min
